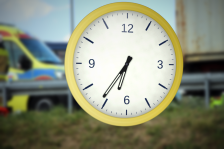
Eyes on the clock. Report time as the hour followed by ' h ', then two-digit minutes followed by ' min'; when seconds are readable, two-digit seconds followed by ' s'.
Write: 6 h 36 min
